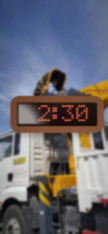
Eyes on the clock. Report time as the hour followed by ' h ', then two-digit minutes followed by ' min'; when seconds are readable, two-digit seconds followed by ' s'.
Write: 2 h 30 min
